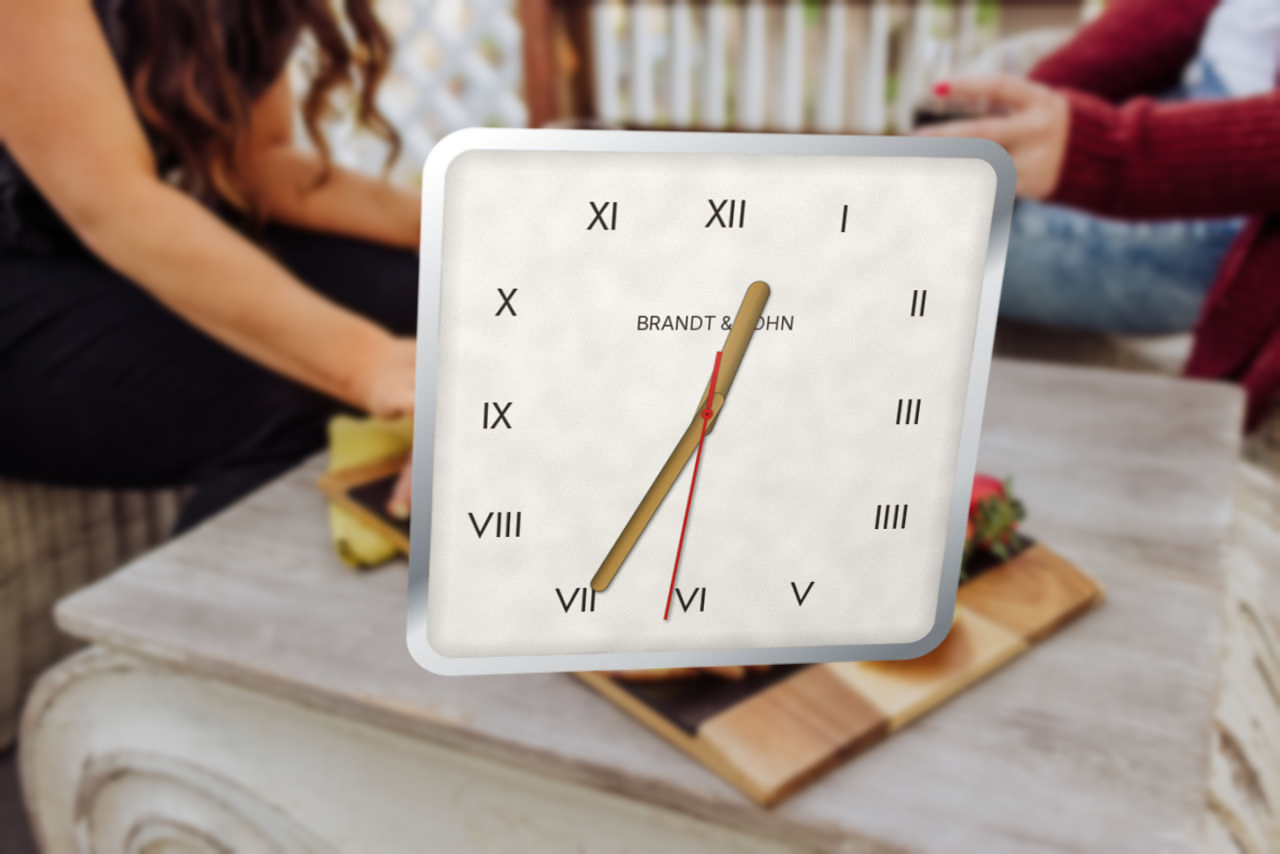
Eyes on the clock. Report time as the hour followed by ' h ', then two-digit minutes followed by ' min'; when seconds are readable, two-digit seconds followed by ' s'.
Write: 12 h 34 min 31 s
